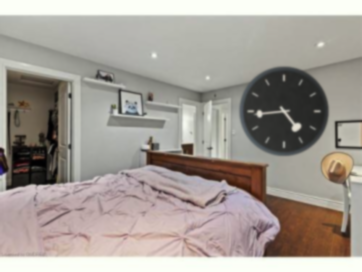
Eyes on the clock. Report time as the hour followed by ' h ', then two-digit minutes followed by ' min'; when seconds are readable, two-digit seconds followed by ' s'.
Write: 4 h 44 min
